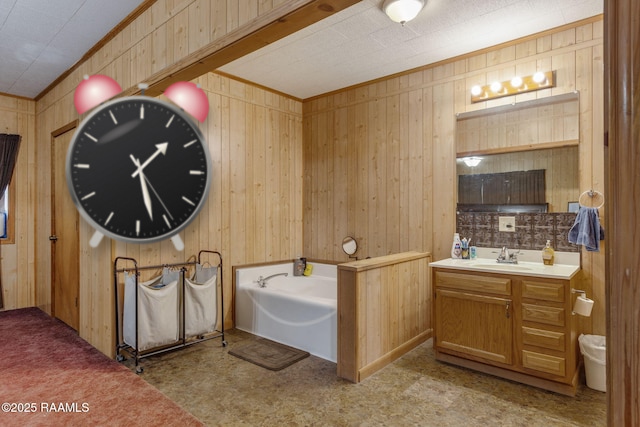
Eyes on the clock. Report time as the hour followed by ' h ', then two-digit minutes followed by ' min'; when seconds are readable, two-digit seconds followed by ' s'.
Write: 1 h 27 min 24 s
